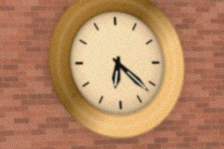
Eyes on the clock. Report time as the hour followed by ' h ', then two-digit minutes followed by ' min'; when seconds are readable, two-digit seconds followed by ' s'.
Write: 6 h 22 min
